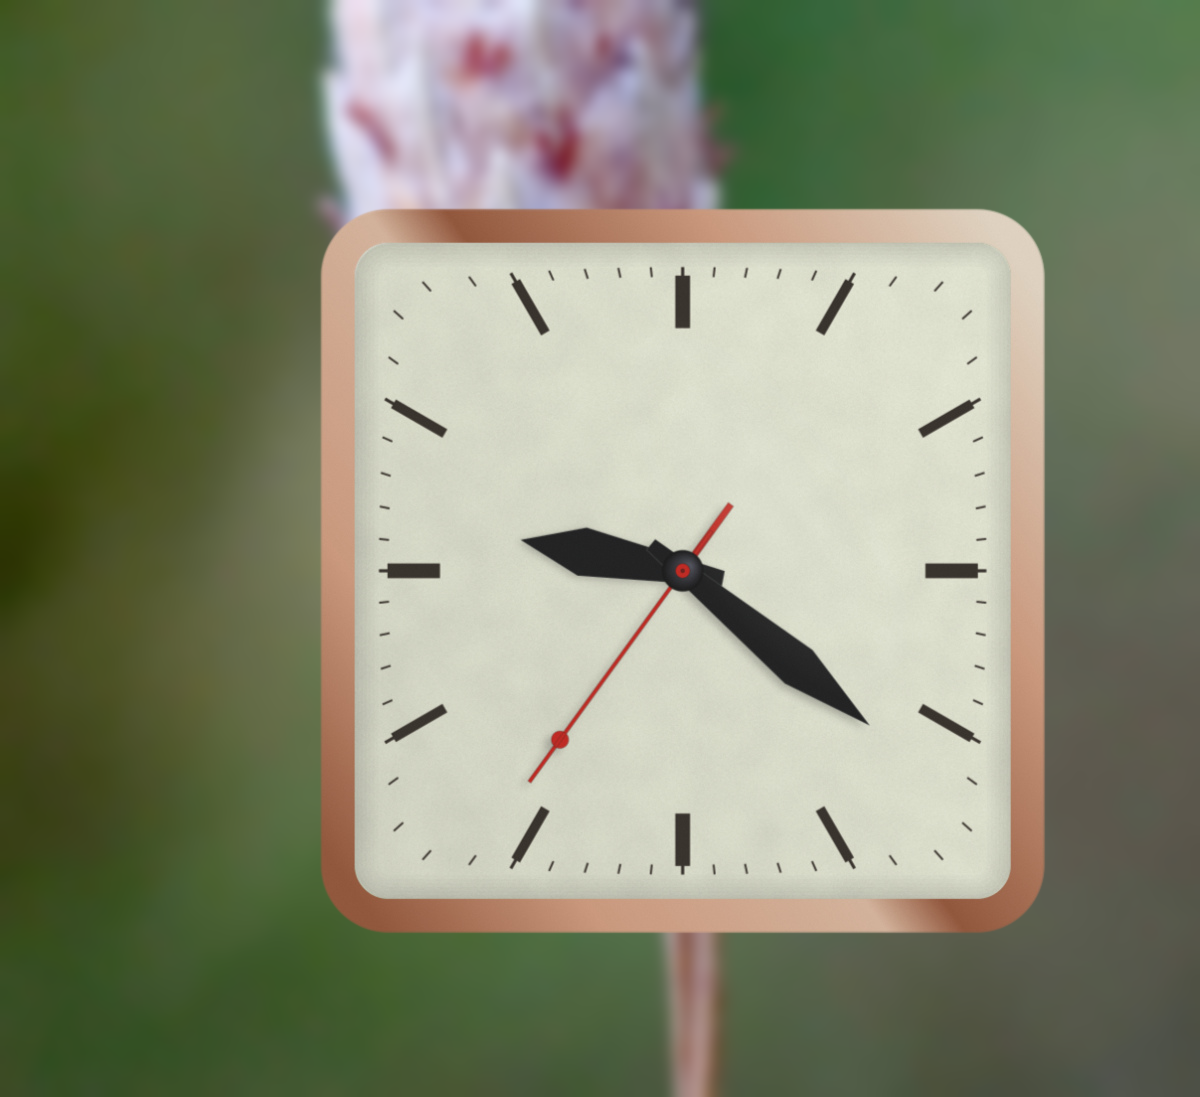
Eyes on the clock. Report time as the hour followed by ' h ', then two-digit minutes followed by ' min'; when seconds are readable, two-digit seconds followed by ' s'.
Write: 9 h 21 min 36 s
